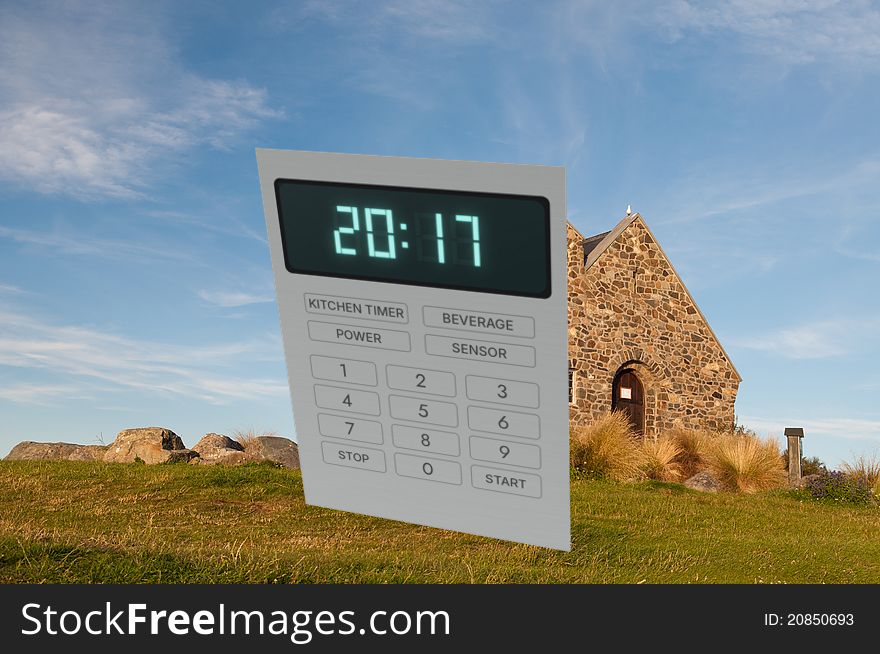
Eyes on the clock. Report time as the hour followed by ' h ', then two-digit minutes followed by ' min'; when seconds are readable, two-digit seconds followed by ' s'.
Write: 20 h 17 min
